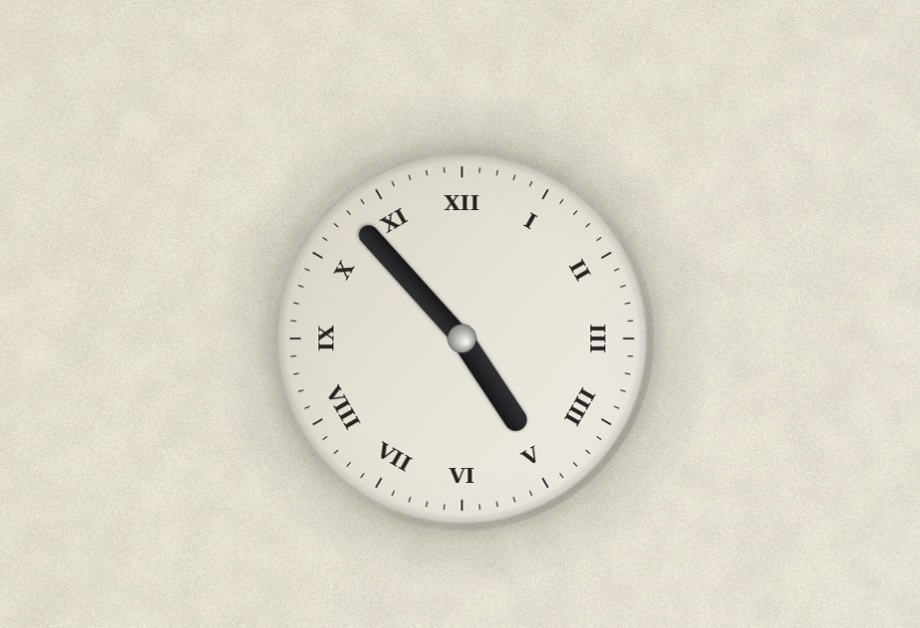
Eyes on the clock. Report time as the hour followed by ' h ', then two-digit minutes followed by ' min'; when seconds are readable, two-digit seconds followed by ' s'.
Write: 4 h 53 min
